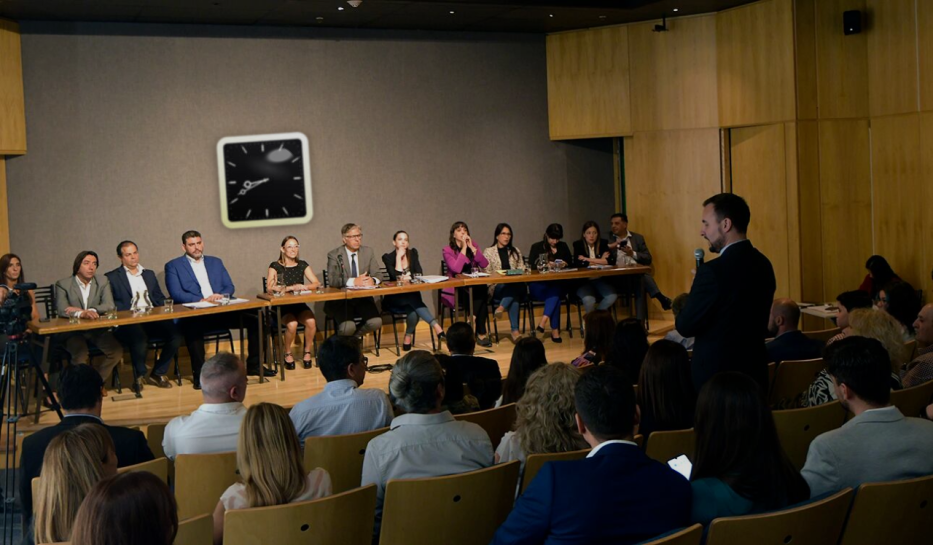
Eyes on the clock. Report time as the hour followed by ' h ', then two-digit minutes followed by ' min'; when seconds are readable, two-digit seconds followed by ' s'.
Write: 8 h 41 min
